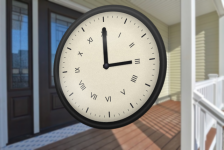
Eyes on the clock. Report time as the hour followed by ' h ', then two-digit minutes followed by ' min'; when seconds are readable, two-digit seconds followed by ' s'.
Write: 3 h 00 min
